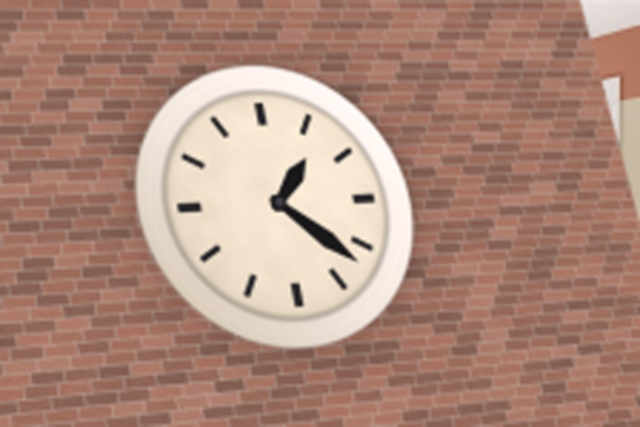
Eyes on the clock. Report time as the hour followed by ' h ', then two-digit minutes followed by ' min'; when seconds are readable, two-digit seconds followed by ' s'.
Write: 1 h 22 min
